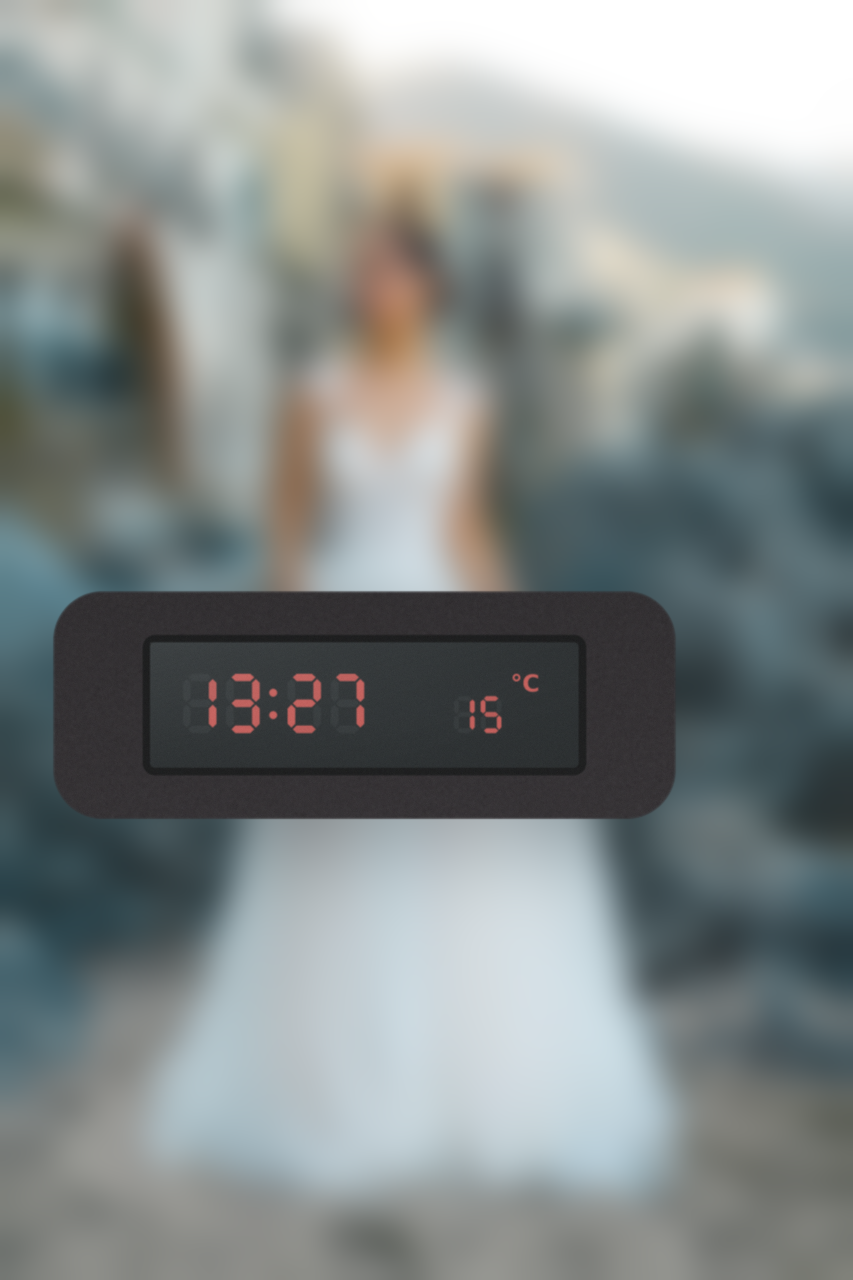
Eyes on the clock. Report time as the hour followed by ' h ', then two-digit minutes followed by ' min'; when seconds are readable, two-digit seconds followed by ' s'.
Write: 13 h 27 min
